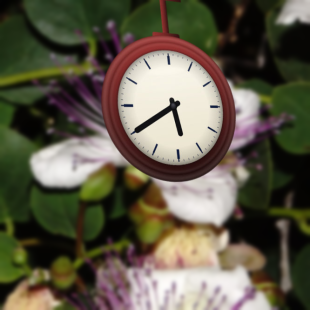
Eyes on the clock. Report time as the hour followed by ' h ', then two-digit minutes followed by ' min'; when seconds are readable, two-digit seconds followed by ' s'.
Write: 5 h 40 min
